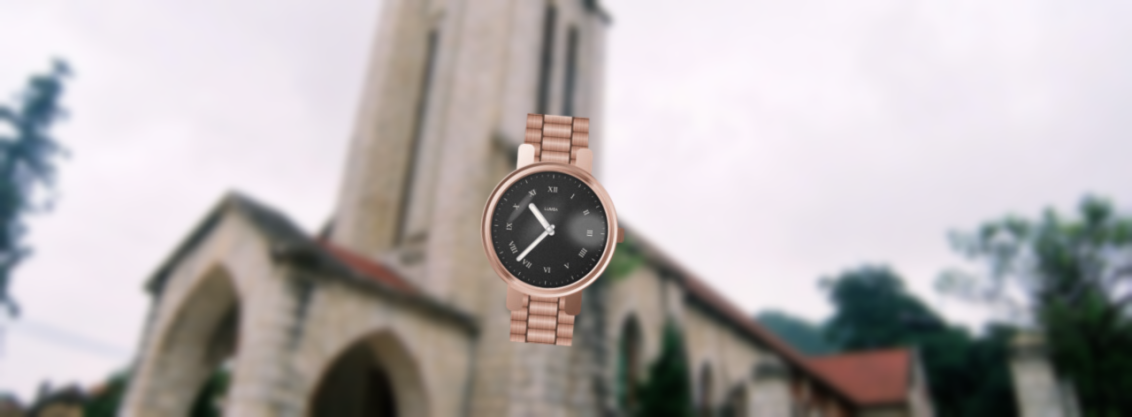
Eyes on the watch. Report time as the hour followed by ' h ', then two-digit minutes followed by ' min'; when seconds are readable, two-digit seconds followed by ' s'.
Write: 10 h 37 min
